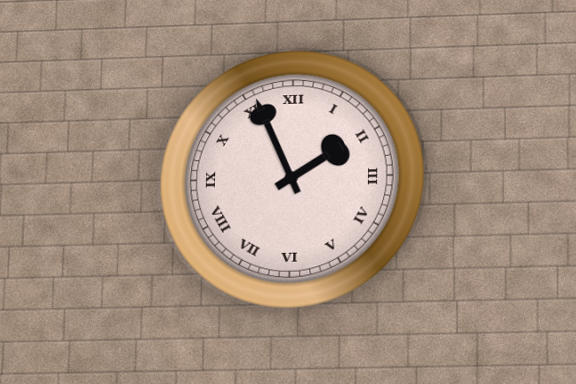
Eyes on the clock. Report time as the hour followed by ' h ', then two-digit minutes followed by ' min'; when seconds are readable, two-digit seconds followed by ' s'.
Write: 1 h 56 min
